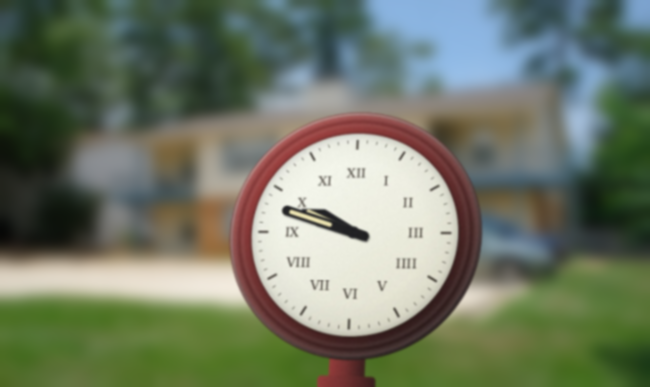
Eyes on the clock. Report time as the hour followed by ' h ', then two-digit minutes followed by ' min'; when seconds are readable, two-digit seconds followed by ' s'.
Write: 9 h 48 min
